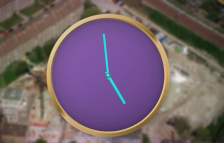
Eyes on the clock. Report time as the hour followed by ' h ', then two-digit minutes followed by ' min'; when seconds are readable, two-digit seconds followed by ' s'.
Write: 4 h 59 min
